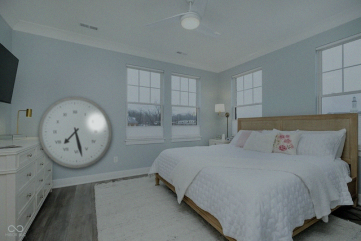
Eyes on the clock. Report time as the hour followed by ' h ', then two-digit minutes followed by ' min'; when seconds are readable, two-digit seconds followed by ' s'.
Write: 7 h 28 min
